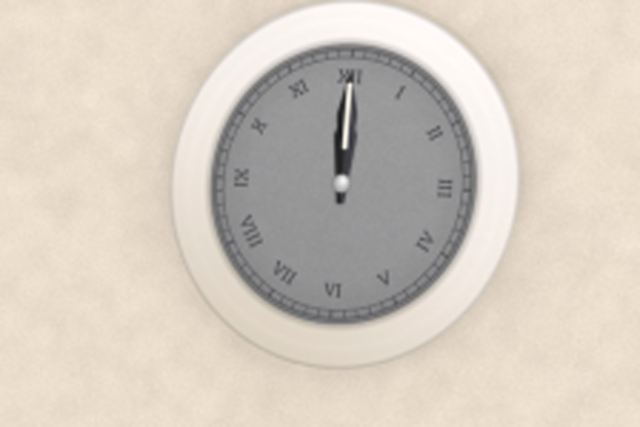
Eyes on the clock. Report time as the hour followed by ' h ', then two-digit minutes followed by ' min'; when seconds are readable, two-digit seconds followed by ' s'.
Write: 12 h 00 min
